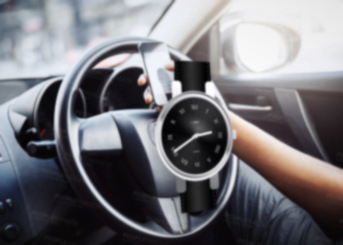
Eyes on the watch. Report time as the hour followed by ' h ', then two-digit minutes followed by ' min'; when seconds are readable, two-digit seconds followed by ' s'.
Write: 2 h 40 min
